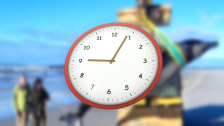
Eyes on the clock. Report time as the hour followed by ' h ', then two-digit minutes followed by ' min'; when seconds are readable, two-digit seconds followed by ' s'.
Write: 9 h 04 min
